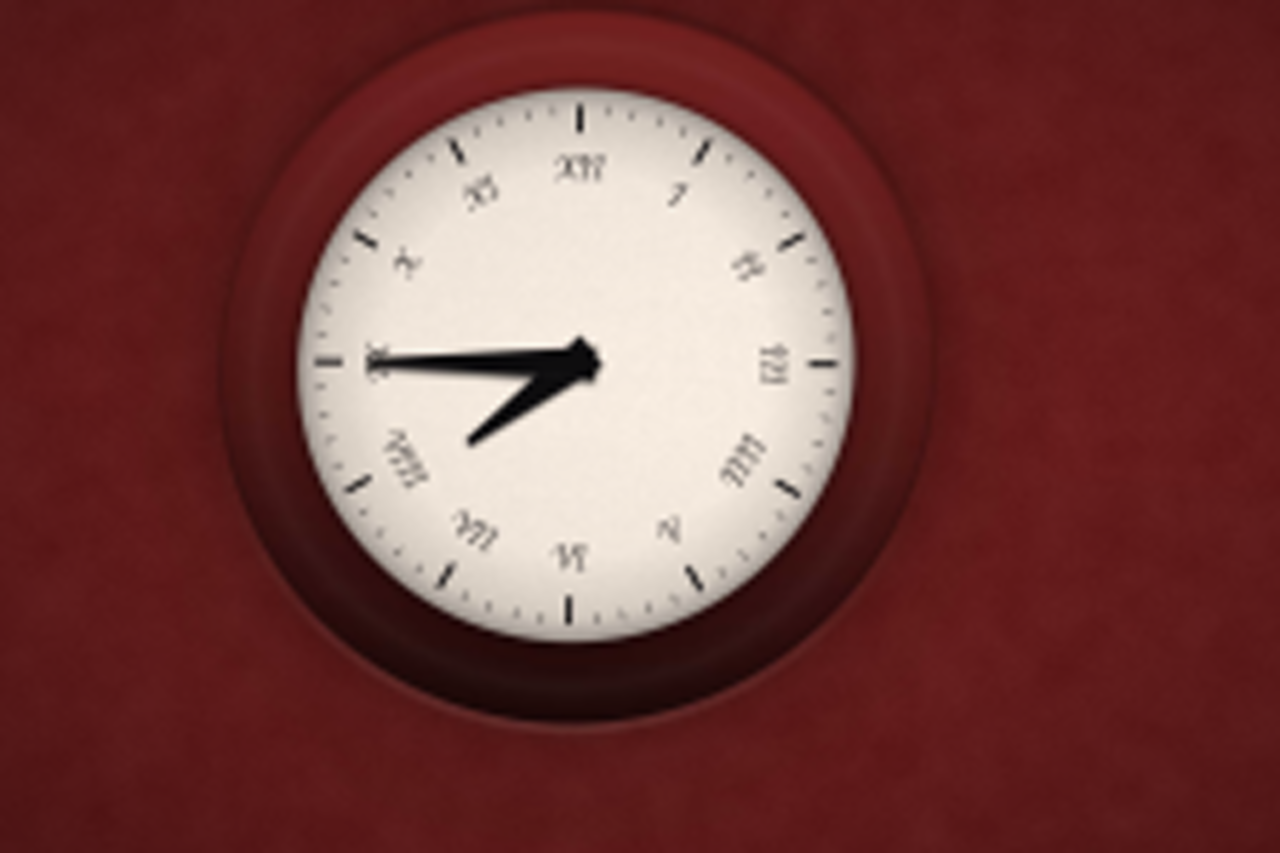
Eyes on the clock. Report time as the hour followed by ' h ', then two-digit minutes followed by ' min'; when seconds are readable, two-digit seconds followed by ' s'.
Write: 7 h 45 min
